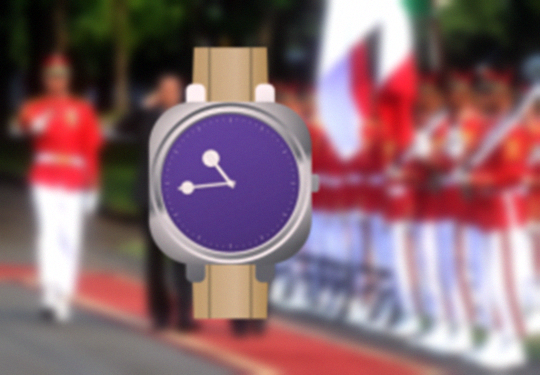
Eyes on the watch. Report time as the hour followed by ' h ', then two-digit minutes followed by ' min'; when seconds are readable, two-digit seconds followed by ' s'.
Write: 10 h 44 min
